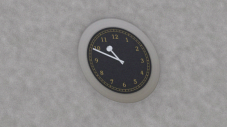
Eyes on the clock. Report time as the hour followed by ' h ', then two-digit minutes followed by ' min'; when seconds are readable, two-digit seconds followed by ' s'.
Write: 10 h 49 min
